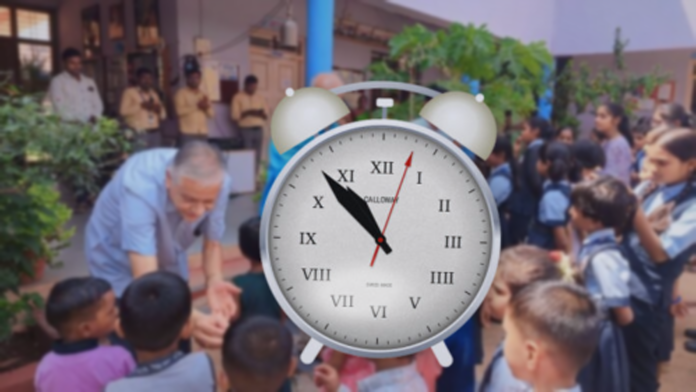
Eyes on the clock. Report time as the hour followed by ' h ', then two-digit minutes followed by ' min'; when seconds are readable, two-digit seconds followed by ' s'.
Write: 10 h 53 min 03 s
